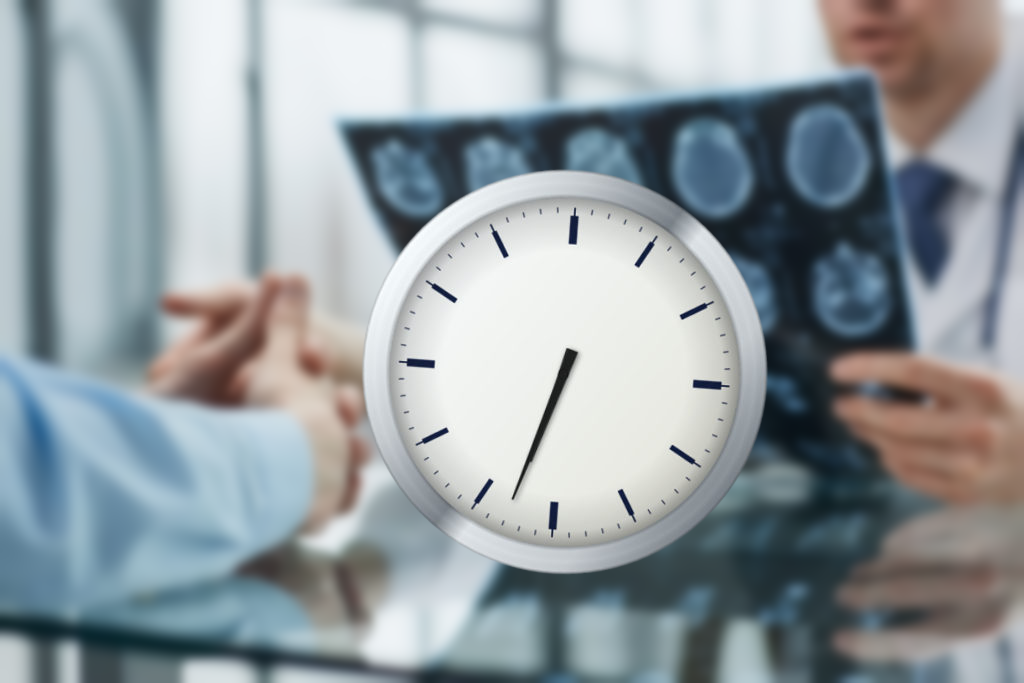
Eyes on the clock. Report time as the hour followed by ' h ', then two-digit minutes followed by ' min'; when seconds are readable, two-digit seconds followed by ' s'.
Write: 6 h 33 min
